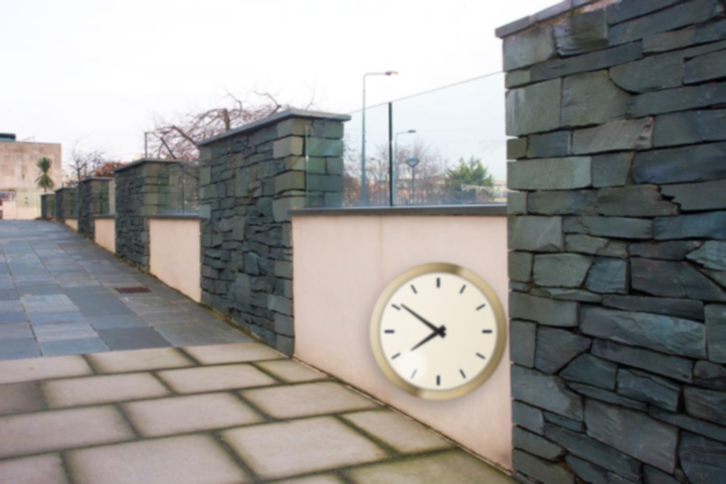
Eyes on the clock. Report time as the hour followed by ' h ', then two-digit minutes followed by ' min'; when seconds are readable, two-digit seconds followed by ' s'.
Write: 7 h 51 min
